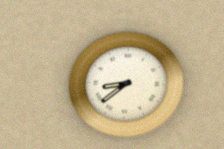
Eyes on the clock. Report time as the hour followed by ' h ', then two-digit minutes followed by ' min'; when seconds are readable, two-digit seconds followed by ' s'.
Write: 8 h 38 min
